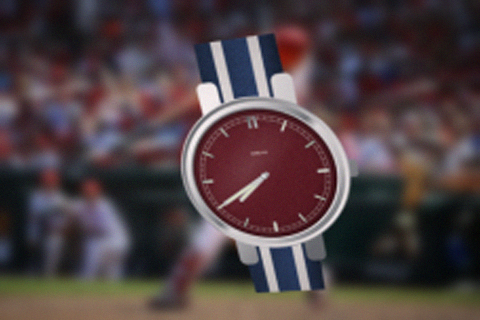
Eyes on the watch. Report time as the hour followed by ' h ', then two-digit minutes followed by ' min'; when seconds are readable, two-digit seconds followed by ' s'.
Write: 7 h 40 min
